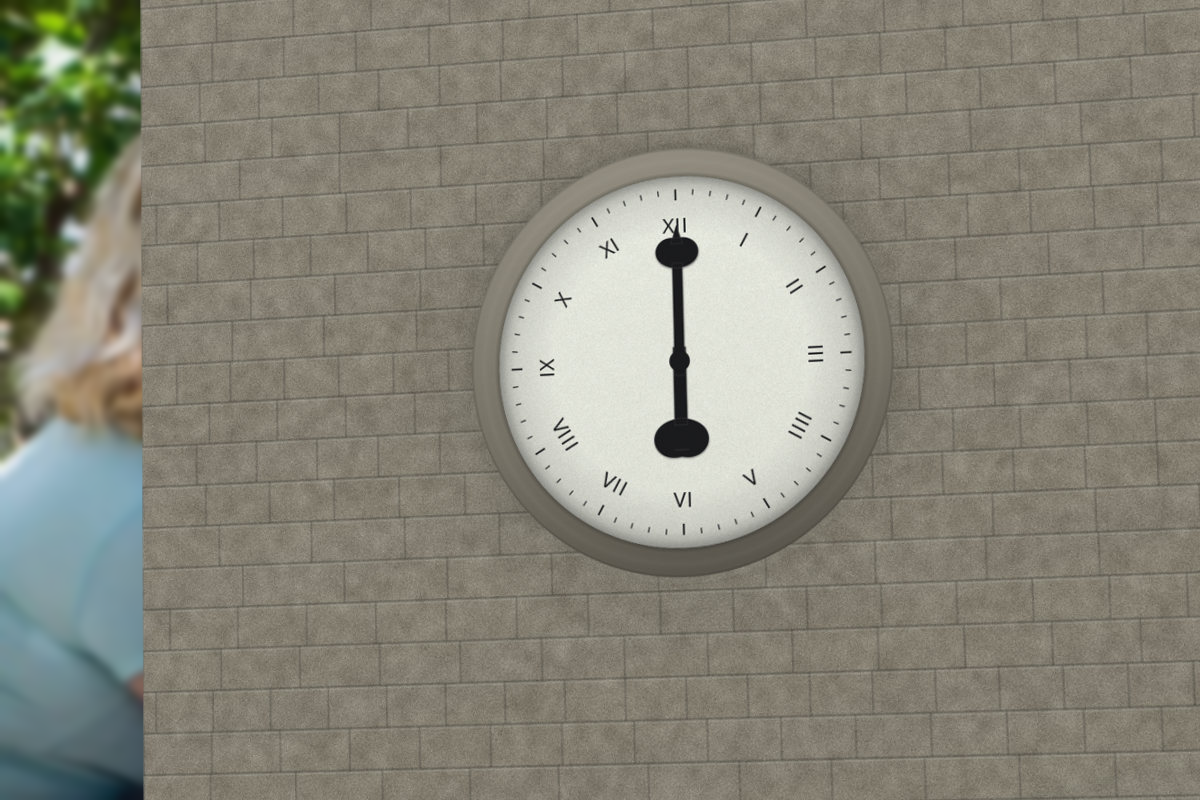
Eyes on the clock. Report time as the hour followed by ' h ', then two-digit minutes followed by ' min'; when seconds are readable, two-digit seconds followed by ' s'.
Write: 6 h 00 min
